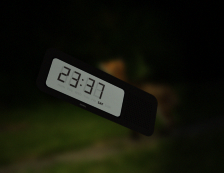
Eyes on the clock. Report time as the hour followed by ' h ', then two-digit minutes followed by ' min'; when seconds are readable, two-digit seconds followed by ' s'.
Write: 23 h 37 min
